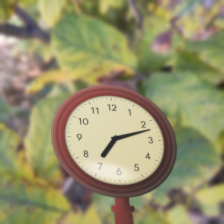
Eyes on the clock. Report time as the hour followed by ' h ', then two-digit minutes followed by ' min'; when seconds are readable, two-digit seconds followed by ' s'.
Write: 7 h 12 min
